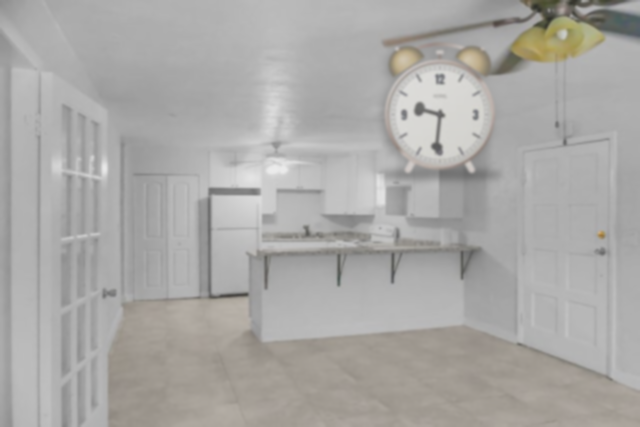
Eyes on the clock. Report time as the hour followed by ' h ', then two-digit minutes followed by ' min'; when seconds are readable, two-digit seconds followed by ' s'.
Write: 9 h 31 min
